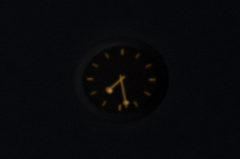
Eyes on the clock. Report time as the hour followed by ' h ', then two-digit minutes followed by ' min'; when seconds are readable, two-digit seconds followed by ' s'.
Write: 7 h 28 min
